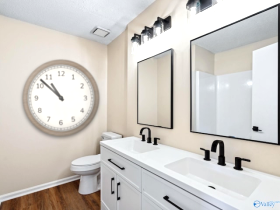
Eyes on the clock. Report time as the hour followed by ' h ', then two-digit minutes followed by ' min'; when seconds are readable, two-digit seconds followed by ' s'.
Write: 10 h 52 min
